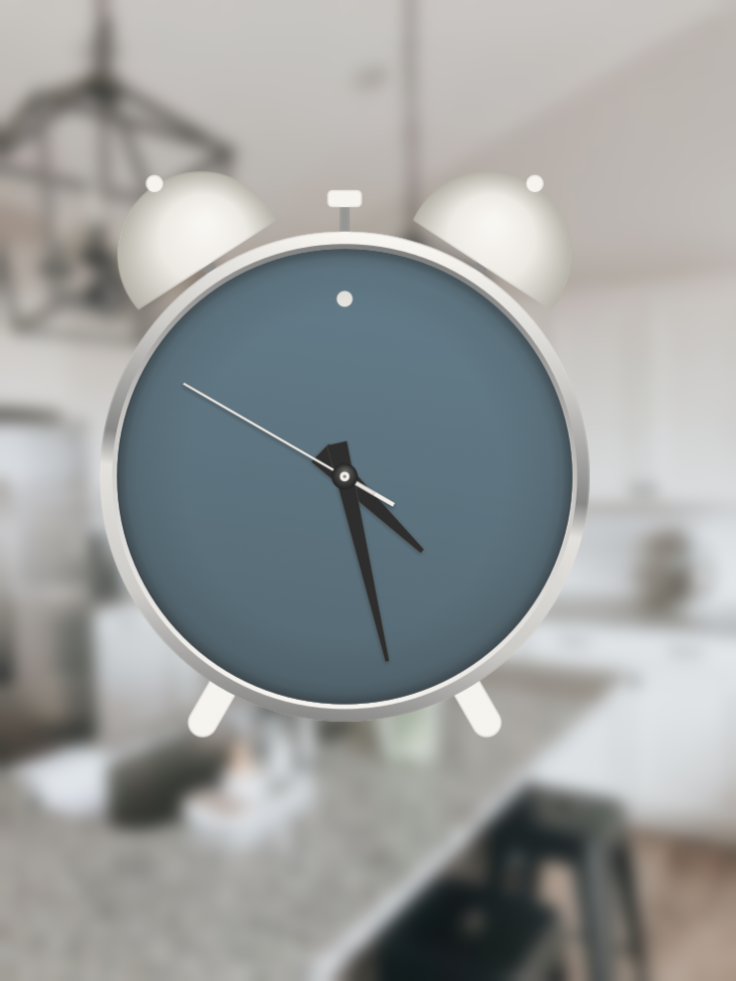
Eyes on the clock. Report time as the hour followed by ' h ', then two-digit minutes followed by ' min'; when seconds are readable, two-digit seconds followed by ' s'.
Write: 4 h 27 min 50 s
